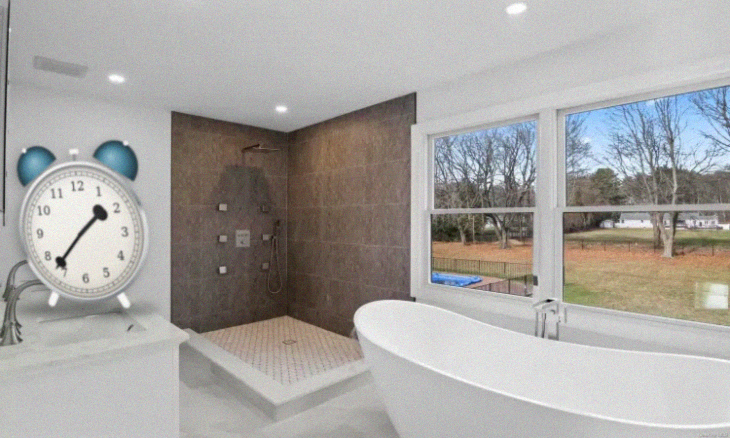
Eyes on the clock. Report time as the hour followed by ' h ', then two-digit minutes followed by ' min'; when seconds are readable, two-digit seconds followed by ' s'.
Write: 1 h 37 min
